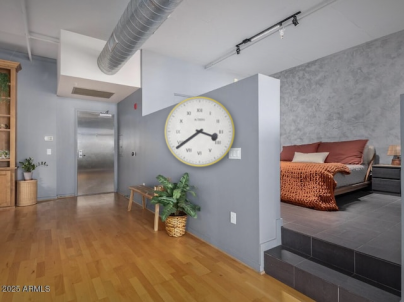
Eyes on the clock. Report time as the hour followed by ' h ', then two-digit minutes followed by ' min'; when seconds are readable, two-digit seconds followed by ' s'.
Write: 3 h 39 min
